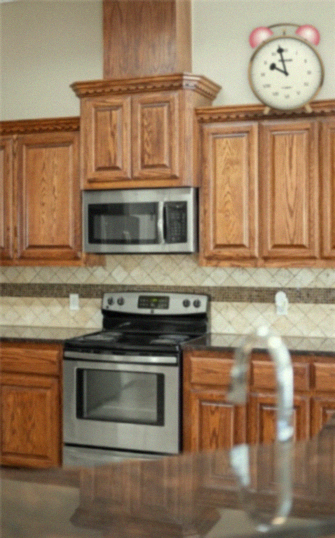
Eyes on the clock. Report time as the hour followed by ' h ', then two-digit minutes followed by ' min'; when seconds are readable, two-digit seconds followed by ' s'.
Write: 9 h 58 min
